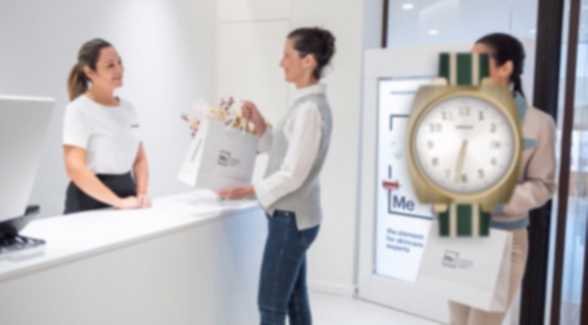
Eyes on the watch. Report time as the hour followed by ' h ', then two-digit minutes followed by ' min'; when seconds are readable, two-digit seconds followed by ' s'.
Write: 6 h 32 min
